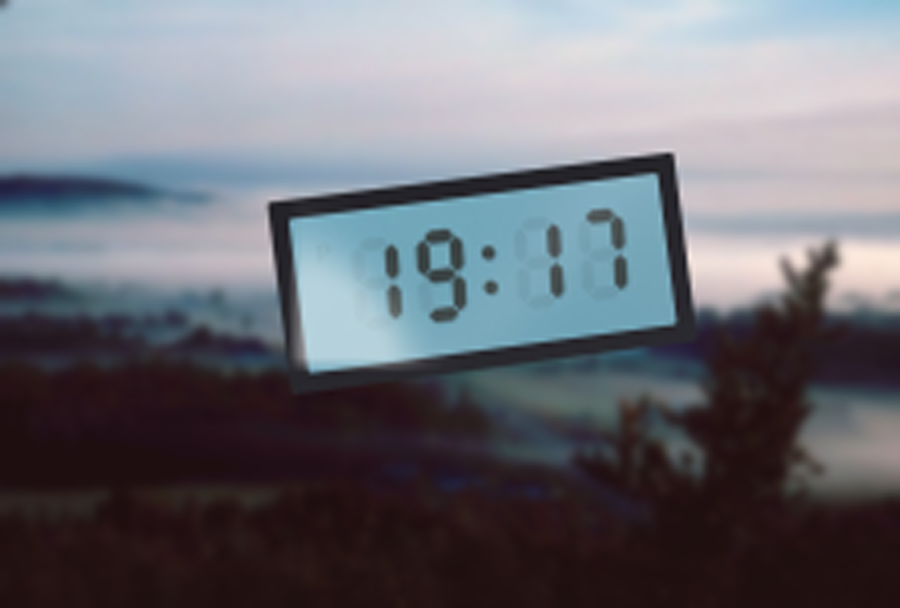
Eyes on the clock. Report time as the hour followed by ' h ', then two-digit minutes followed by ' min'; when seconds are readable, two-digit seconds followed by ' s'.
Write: 19 h 17 min
